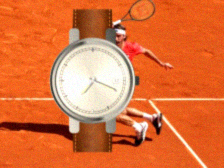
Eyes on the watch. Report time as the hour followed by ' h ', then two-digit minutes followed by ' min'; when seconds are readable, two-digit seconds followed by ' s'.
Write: 7 h 19 min
